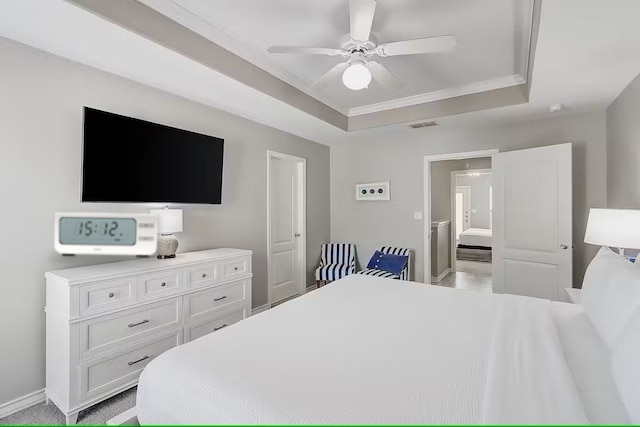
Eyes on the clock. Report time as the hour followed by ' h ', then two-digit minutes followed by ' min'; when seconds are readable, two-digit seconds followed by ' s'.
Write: 15 h 12 min
